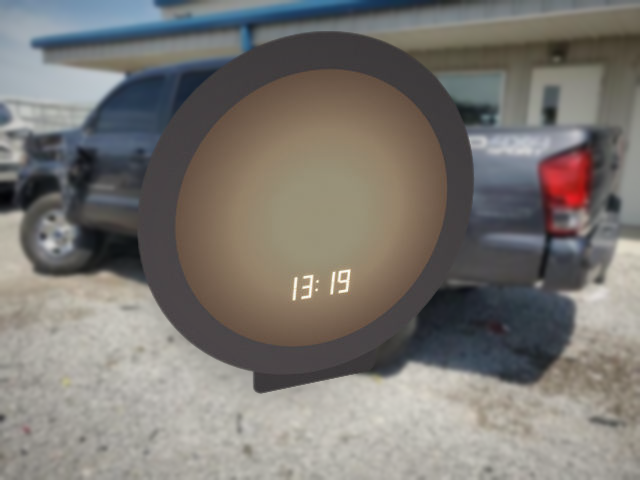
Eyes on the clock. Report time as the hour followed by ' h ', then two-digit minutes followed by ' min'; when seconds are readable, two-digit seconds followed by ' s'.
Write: 13 h 19 min
